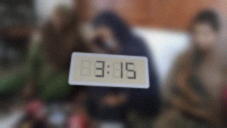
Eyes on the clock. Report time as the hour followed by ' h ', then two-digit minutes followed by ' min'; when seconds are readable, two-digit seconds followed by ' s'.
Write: 3 h 15 min
